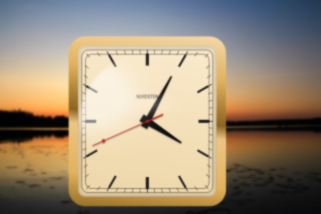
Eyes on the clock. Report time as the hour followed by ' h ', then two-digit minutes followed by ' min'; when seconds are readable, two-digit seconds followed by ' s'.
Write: 4 h 04 min 41 s
